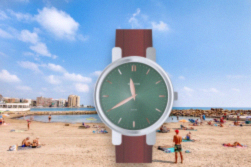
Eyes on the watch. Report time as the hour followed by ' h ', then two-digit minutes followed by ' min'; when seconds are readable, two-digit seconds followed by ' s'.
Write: 11 h 40 min
